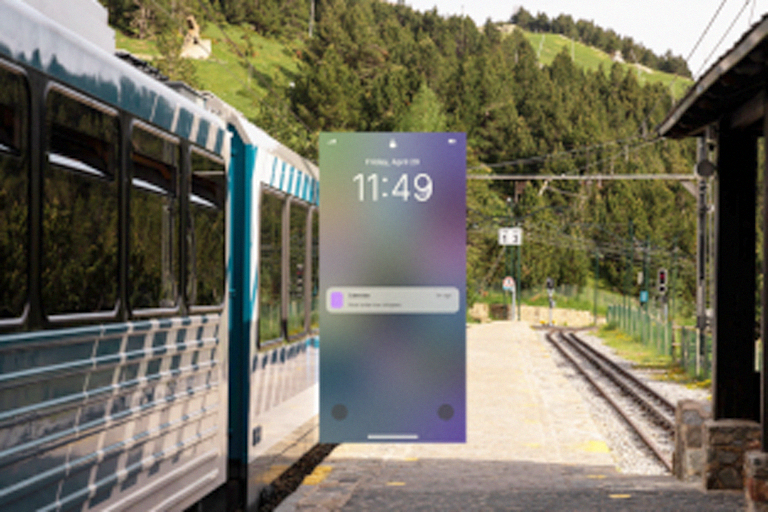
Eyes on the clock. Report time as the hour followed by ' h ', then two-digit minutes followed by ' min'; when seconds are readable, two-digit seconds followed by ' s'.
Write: 11 h 49 min
